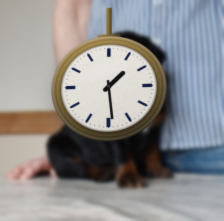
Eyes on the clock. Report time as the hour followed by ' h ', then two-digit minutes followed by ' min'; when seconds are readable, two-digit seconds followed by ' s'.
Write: 1 h 29 min
